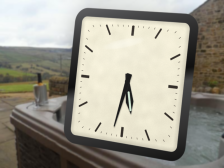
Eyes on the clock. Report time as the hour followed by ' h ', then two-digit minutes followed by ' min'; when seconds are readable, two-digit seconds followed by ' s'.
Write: 5 h 32 min
